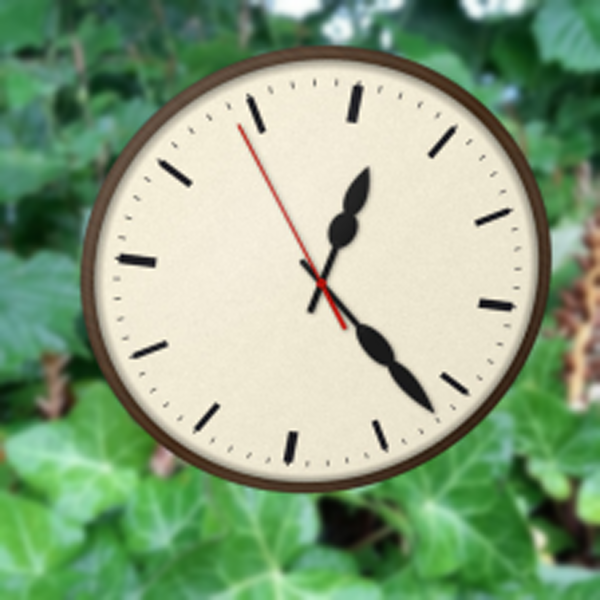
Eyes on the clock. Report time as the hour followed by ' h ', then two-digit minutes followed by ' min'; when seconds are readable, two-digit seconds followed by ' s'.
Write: 12 h 21 min 54 s
